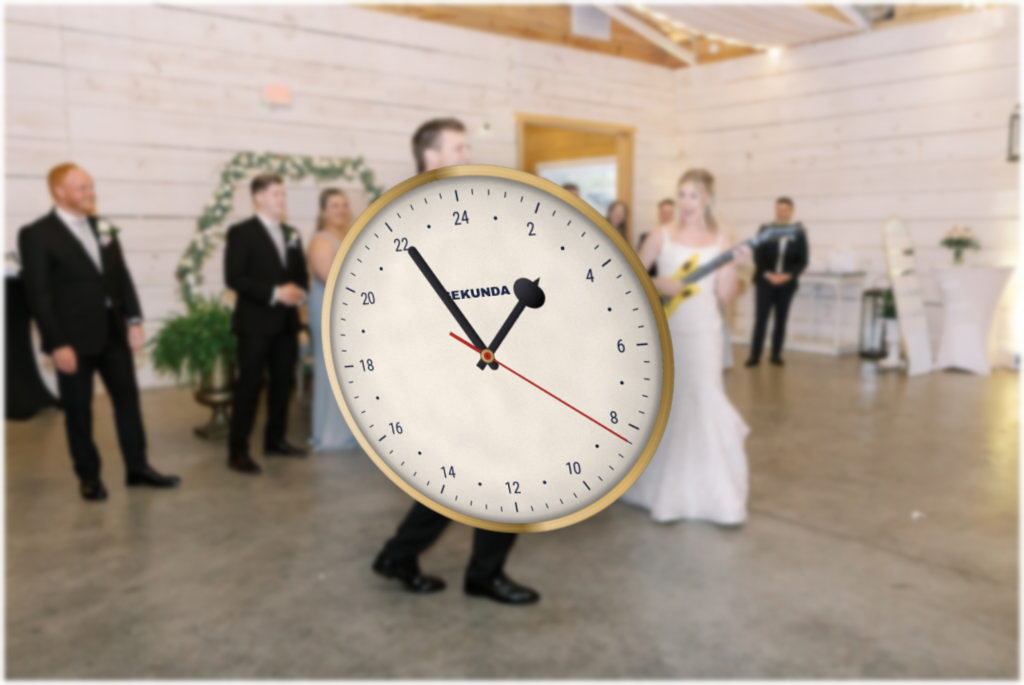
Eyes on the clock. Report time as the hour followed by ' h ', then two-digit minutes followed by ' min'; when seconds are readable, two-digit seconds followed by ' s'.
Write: 2 h 55 min 21 s
